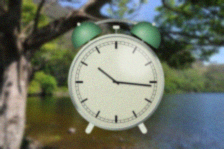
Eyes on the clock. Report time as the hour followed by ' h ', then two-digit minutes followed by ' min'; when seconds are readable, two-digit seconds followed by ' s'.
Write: 10 h 16 min
